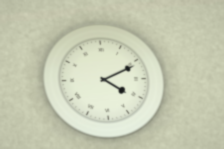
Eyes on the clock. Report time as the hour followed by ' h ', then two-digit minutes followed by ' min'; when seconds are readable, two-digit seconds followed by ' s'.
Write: 4 h 11 min
